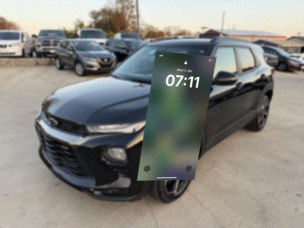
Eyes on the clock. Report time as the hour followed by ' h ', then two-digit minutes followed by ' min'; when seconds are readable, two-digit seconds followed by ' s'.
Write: 7 h 11 min
